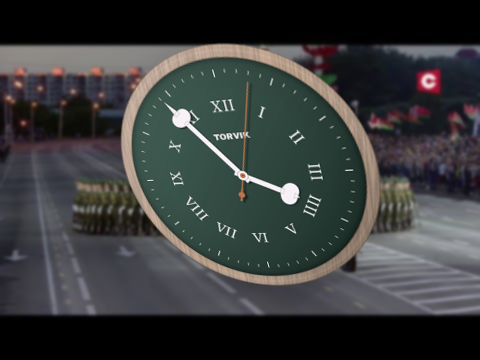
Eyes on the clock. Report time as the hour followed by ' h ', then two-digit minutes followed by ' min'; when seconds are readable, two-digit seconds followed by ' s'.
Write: 3 h 54 min 03 s
